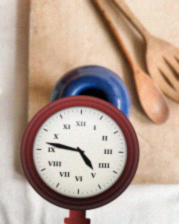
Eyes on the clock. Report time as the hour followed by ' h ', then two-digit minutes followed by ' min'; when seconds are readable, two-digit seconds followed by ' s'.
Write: 4 h 47 min
